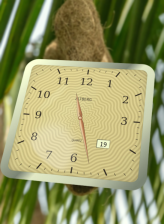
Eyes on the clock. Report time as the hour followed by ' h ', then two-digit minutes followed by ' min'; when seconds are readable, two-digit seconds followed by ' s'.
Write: 11 h 27 min
